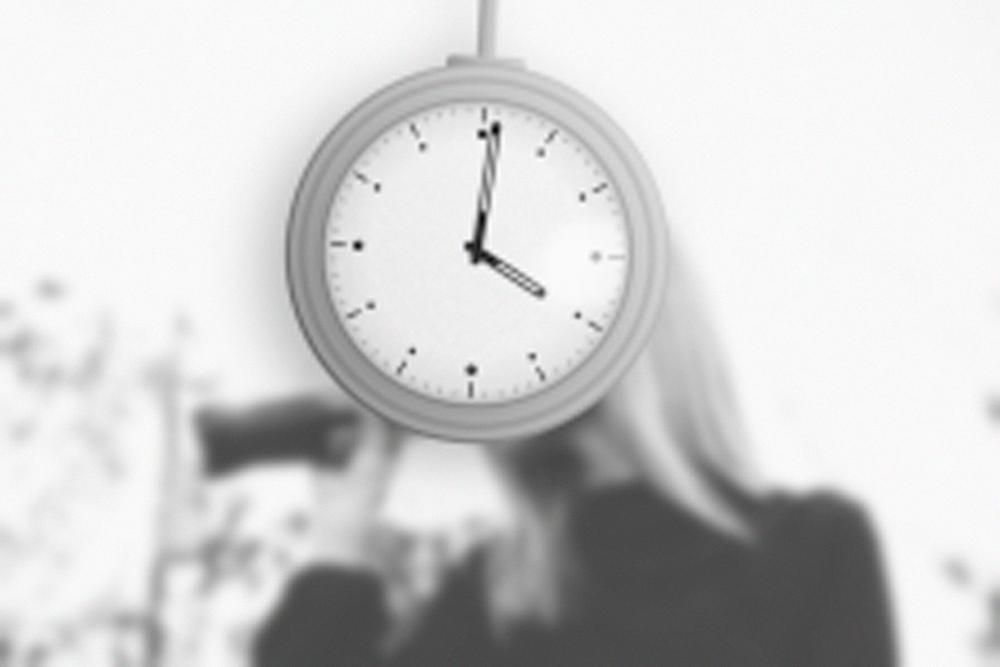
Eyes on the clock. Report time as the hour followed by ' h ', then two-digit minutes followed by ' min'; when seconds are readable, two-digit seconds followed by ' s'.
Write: 4 h 01 min
